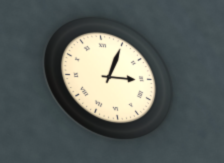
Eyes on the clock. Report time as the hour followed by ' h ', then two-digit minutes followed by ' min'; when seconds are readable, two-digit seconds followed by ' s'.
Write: 3 h 05 min
